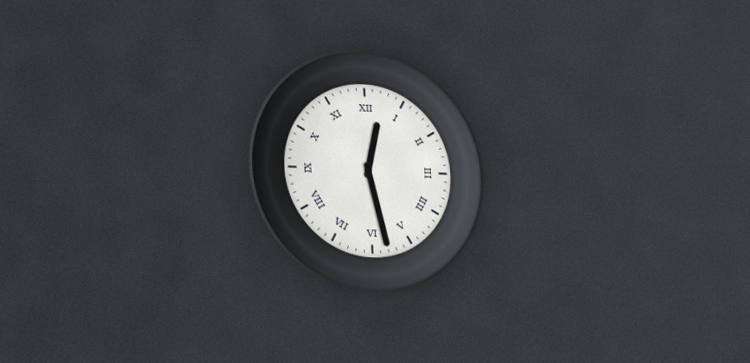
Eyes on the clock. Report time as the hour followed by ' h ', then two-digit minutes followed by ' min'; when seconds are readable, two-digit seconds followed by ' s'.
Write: 12 h 28 min
